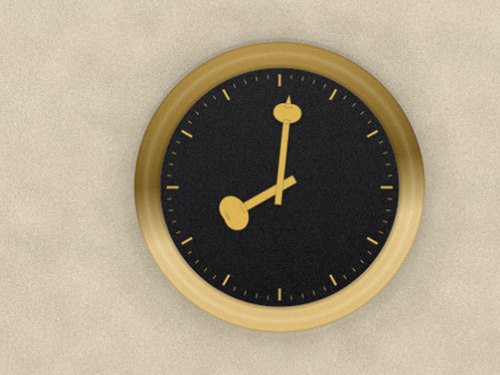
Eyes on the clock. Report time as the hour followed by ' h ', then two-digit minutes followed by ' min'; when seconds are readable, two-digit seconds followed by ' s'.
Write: 8 h 01 min
